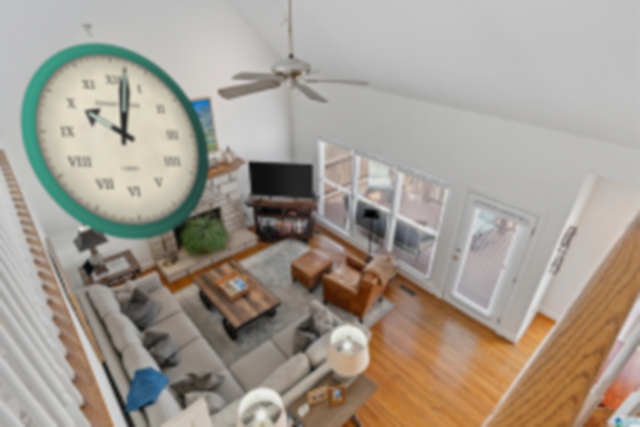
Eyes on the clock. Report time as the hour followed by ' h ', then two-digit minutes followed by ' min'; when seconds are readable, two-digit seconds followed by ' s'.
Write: 10 h 02 min
